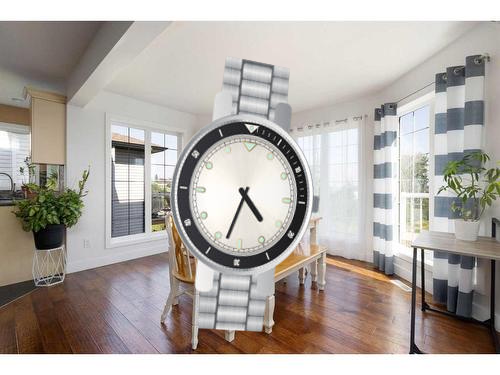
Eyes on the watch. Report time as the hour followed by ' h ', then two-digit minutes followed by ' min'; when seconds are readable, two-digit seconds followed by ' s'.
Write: 4 h 33 min
